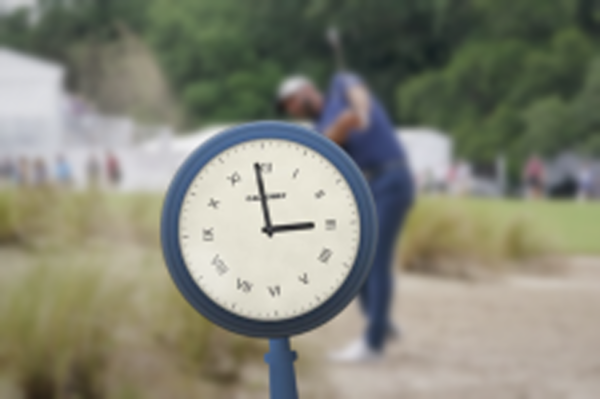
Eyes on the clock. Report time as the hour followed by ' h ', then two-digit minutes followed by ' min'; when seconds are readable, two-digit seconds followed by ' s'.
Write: 2 h 59 min
